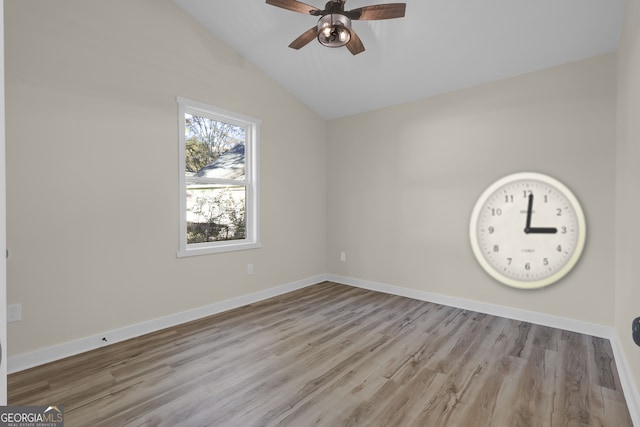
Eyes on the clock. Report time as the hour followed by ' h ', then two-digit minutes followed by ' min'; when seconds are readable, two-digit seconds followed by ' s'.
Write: 3 h 01 min
